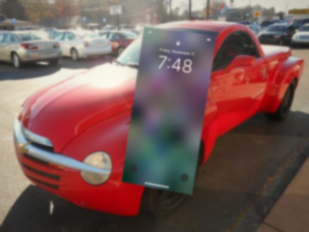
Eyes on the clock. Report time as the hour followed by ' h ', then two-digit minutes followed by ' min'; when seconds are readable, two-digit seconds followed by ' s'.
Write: 7 h 48 min
